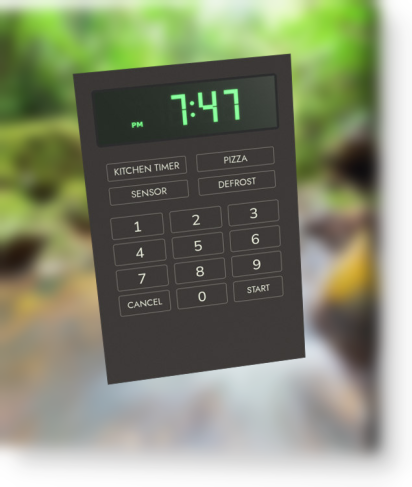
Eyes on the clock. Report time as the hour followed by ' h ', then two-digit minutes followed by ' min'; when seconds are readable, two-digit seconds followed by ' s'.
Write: 7 h 47 min
